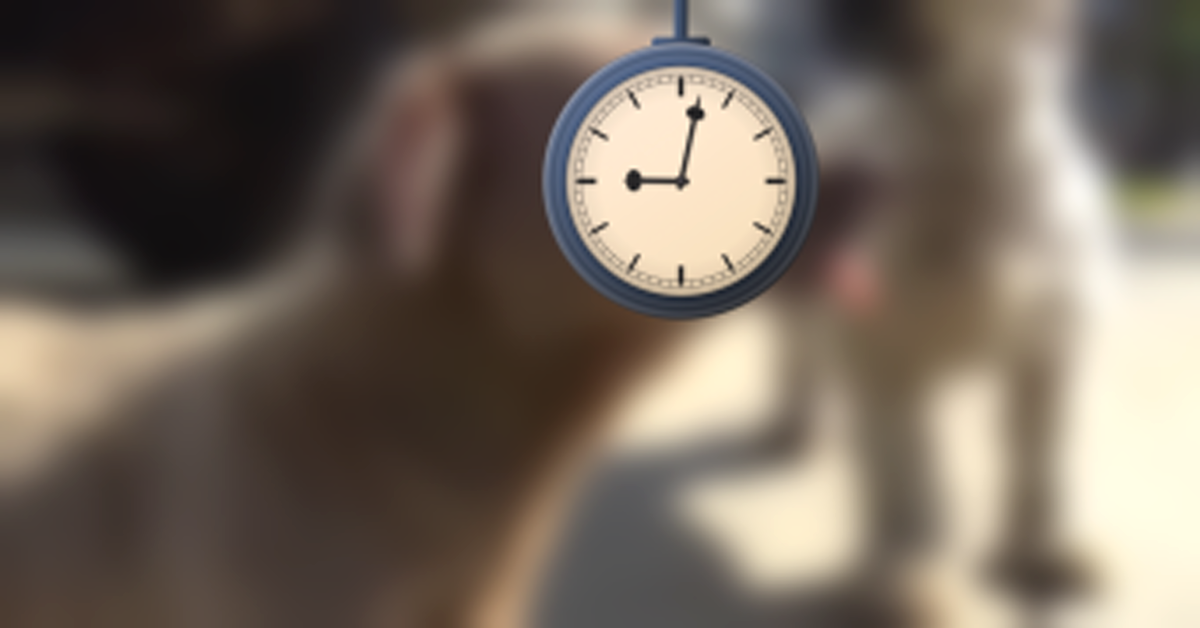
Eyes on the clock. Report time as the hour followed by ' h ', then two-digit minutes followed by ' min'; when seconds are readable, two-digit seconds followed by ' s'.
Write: 9 h 02 min
